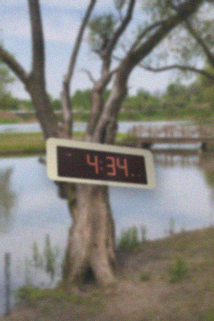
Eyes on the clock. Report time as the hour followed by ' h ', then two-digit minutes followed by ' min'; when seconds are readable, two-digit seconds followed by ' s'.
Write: 4 h 34 min
